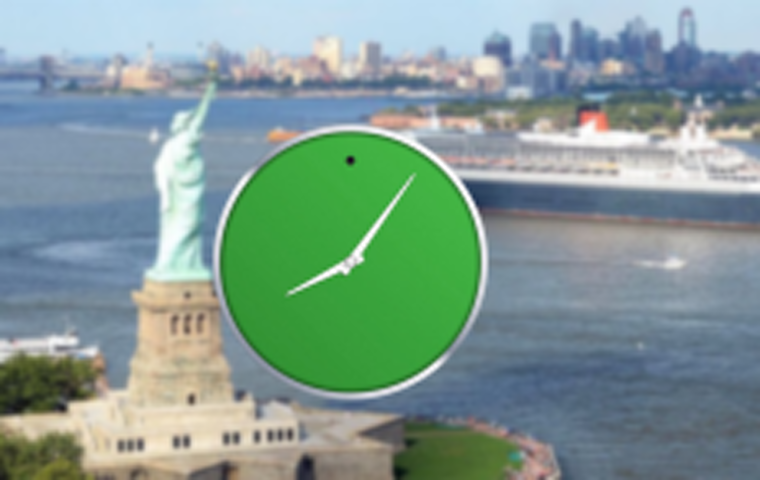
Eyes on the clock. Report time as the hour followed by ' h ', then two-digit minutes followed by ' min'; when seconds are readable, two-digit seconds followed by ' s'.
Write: 8 h 06 min
